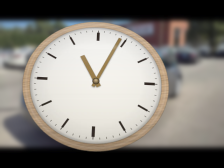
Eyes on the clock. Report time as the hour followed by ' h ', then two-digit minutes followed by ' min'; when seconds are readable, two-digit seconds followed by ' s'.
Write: 11 h 04 min
